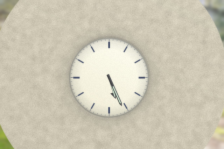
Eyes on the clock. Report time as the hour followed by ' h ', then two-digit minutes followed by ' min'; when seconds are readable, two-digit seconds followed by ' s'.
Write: 5 h 26 min
